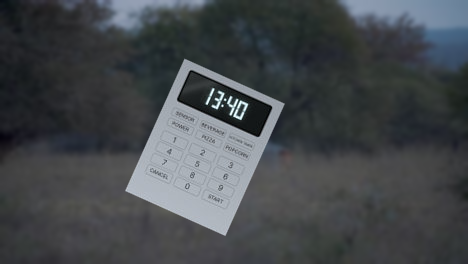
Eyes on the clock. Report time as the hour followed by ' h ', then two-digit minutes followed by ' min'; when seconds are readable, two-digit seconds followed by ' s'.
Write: 13 h 40 min
